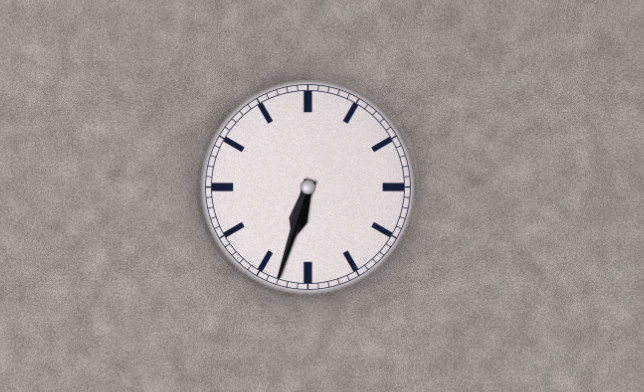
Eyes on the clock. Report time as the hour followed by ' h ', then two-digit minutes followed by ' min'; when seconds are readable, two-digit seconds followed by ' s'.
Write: 6 h 33 min
